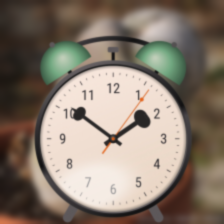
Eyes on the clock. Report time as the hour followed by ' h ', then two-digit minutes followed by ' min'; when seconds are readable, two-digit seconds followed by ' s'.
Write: 1 h 51 min 06 s
